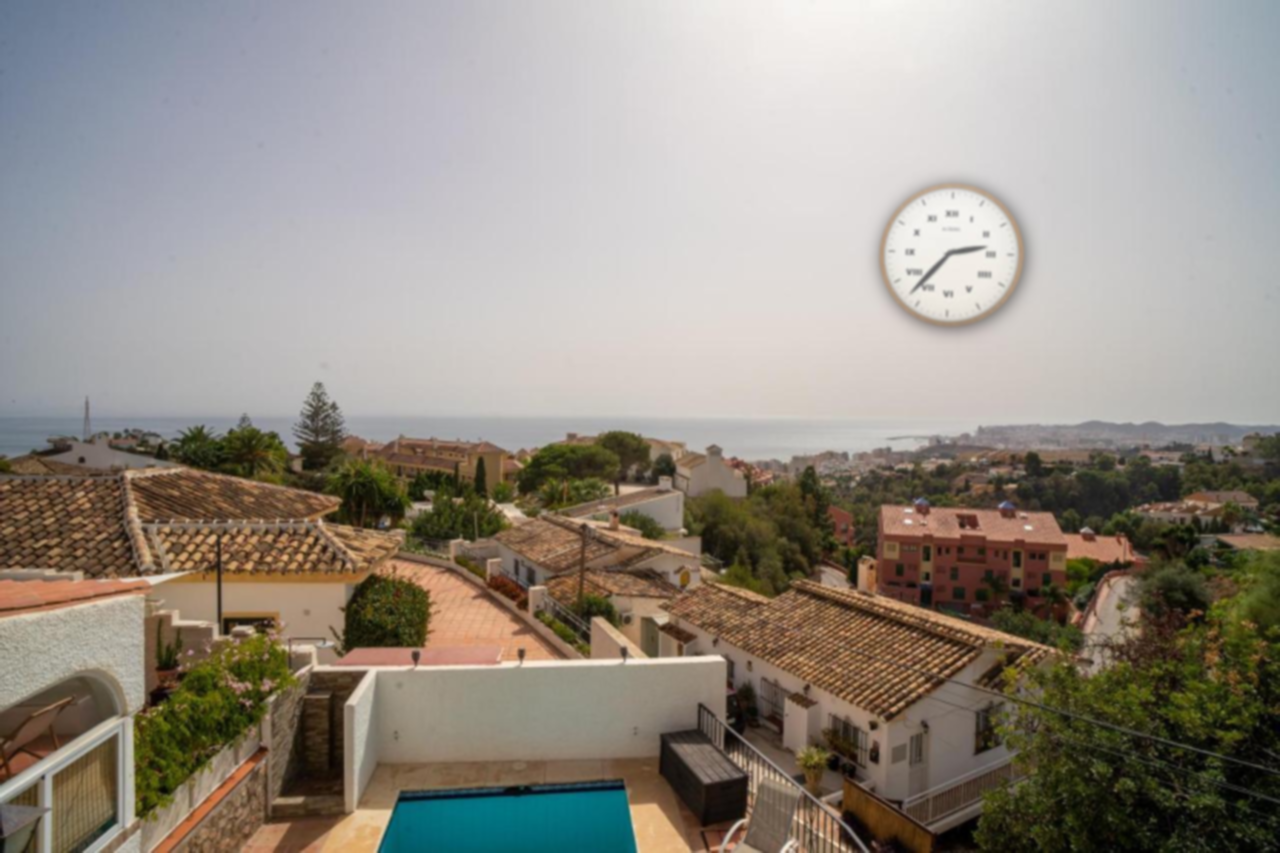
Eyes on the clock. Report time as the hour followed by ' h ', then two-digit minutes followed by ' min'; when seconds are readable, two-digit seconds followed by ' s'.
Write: 2 h 37 min
